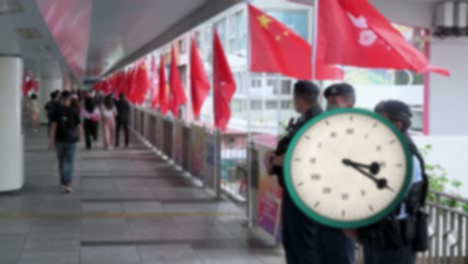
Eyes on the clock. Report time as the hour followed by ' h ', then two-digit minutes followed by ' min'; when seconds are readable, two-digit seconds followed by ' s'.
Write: 3 h 20 min
